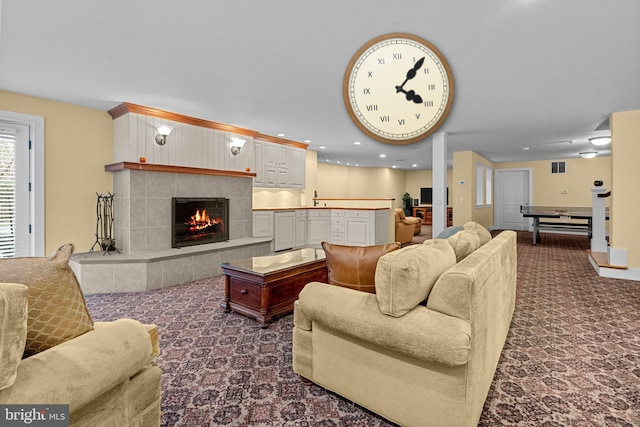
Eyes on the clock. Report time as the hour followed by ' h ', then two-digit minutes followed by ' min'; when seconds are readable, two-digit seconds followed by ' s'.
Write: 4 h 07 min
